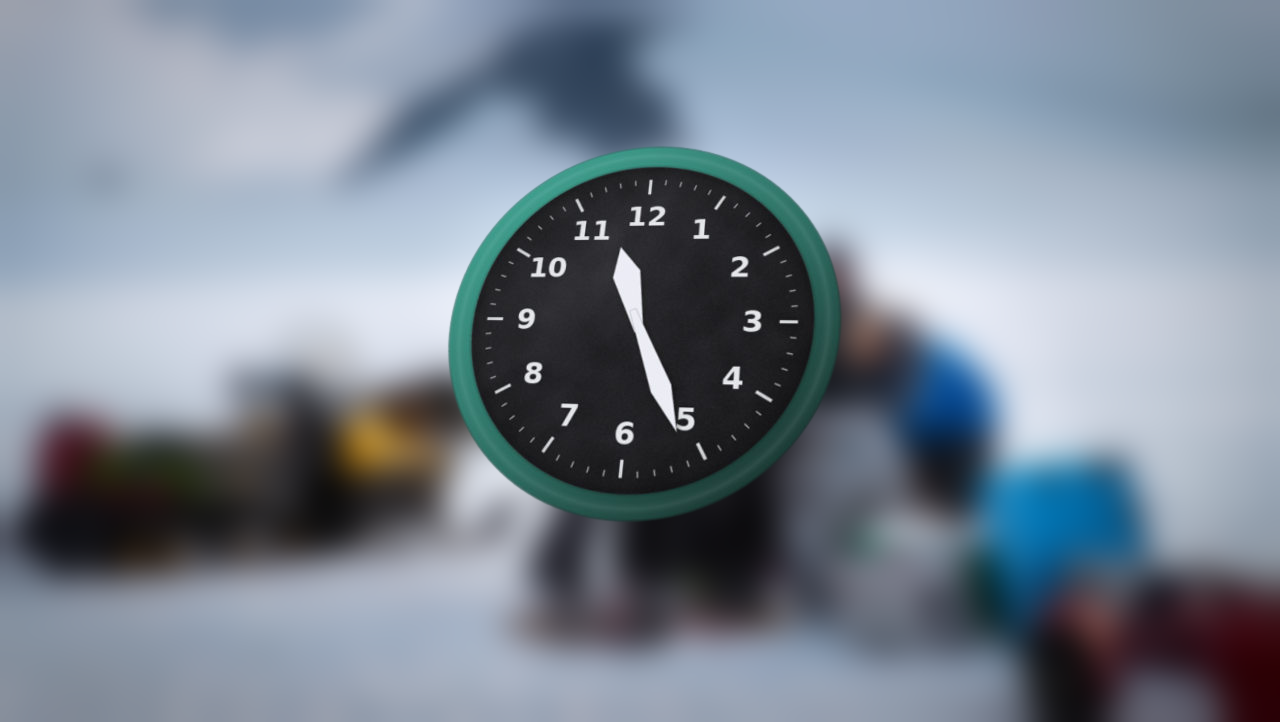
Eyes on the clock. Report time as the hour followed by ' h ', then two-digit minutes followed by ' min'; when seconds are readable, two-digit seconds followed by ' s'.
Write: 11 h 26 min
